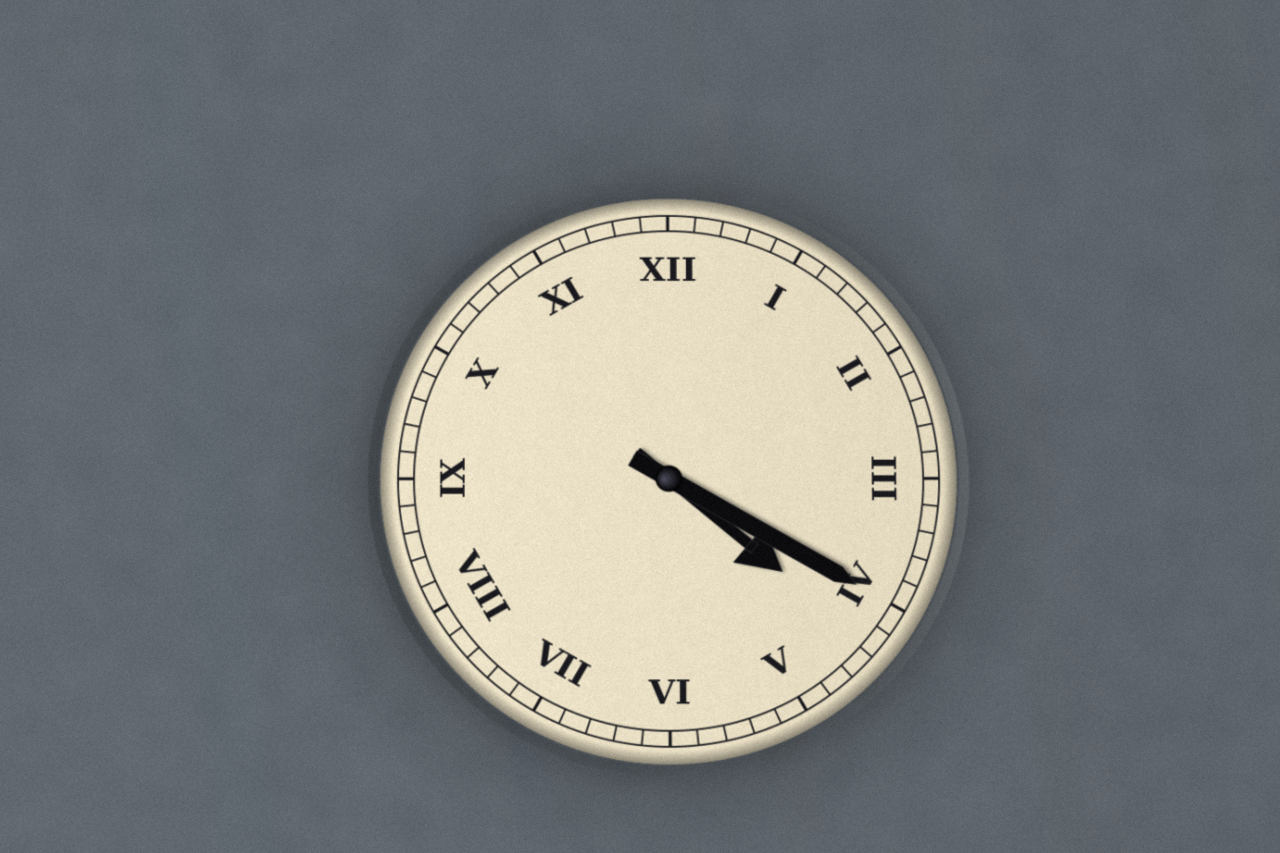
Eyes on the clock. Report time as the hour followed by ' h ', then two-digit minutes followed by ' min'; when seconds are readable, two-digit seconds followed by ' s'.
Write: 4 h 20 min
